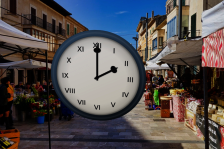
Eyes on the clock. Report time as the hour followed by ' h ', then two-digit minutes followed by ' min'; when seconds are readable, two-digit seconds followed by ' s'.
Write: 2 h 00 min
